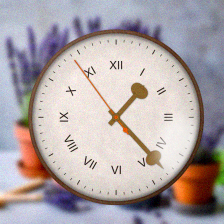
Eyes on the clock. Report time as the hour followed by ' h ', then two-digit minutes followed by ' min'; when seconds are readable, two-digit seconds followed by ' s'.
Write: 1 h 22 min 54 s
